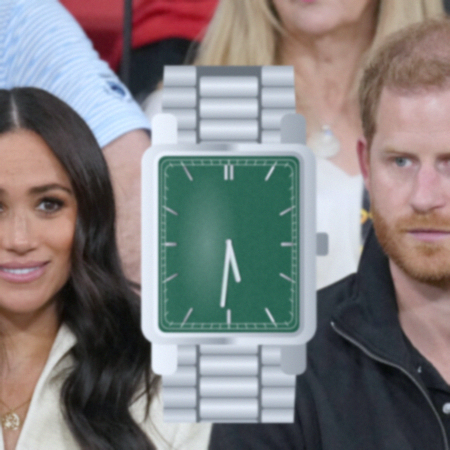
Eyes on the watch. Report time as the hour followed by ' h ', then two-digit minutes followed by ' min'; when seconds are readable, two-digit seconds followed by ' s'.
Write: 5 h 31 min
